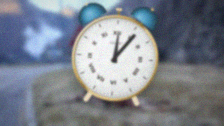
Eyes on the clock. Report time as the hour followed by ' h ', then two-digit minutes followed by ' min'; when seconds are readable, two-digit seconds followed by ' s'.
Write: 12 h 06 min
